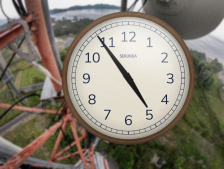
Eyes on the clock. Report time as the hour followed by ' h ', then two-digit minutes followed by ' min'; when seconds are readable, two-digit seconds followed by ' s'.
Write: 4 h 54 min
